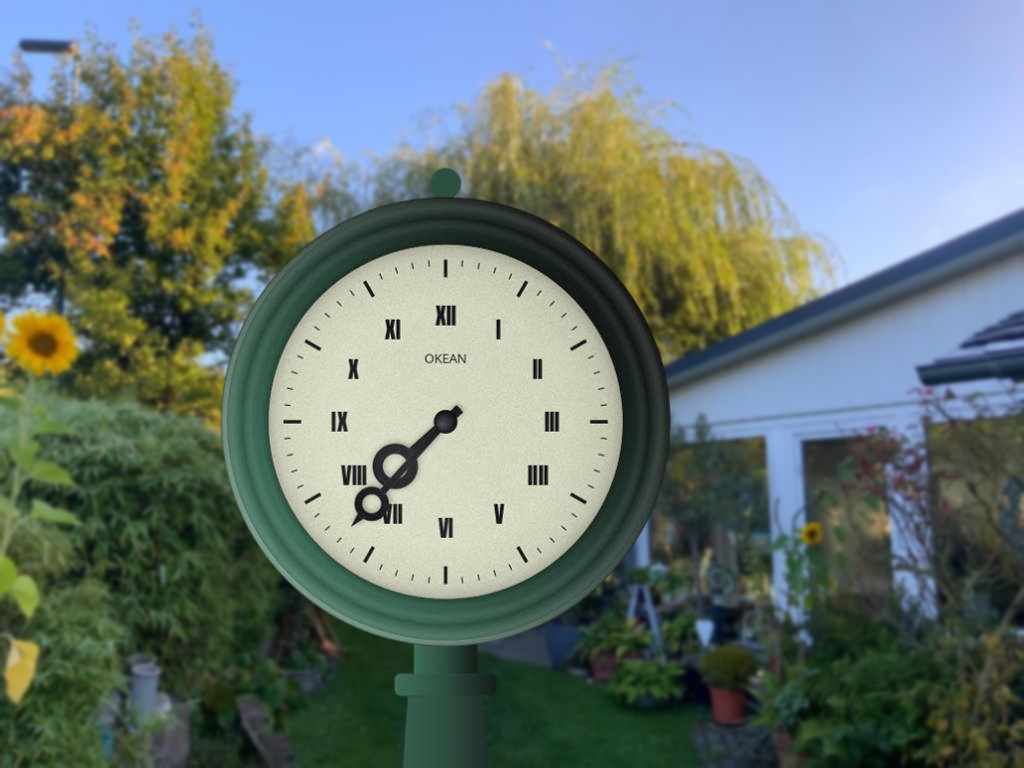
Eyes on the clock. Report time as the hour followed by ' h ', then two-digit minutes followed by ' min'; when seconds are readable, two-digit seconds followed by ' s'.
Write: 7 h 37 min
